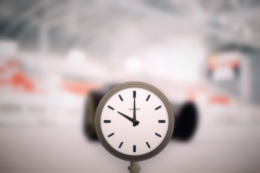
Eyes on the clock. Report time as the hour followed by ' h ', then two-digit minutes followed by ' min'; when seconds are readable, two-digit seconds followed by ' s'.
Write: 10 h 00 min
